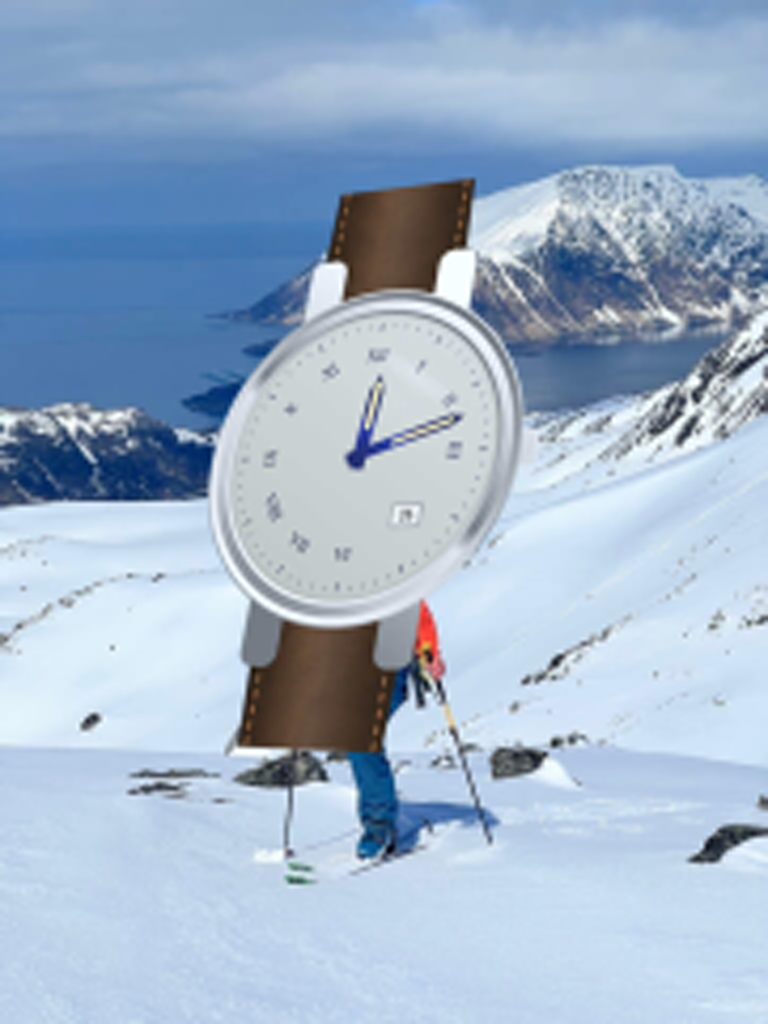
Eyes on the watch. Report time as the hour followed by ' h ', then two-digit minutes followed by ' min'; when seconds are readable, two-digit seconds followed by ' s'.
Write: 12 h 12 min
